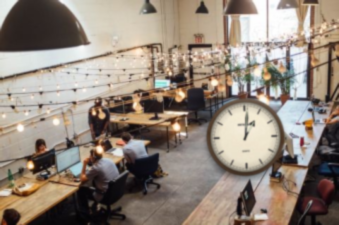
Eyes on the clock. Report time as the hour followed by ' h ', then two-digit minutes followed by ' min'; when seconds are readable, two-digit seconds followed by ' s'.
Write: 1 h 01 min
